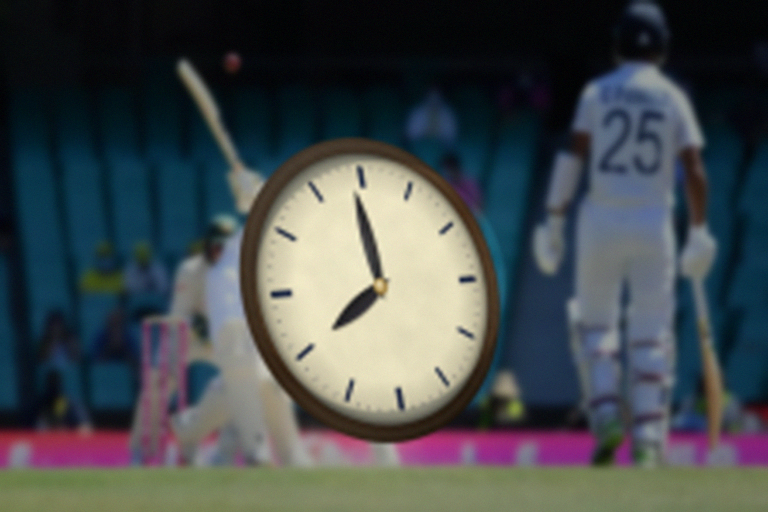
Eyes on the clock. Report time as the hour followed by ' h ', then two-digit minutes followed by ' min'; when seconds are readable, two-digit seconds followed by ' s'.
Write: 7 h 59 min
